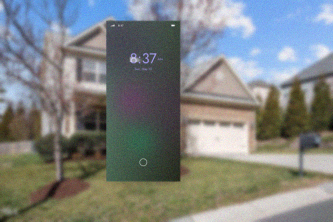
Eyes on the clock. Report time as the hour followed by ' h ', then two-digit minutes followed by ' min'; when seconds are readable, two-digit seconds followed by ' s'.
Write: 8 h 37 min
